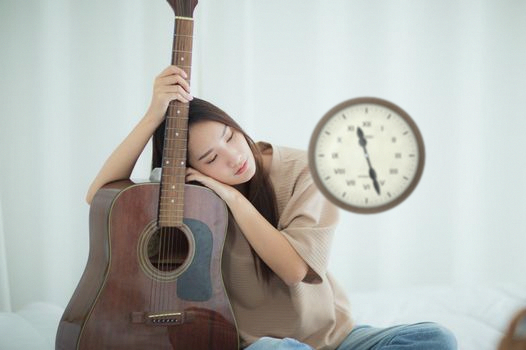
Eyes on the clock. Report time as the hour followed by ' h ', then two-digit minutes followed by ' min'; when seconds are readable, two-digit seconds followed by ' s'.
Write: 11 h 27 min
